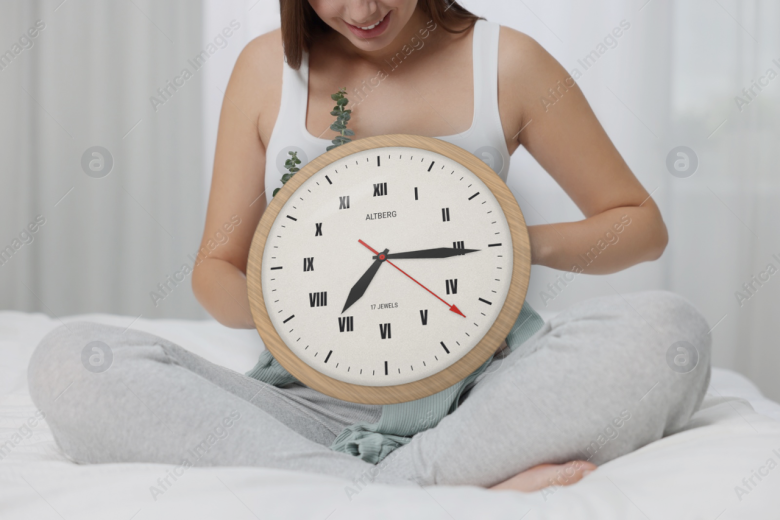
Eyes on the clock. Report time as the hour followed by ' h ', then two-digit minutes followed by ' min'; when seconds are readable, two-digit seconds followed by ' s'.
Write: 7 h 15 min 22 s
